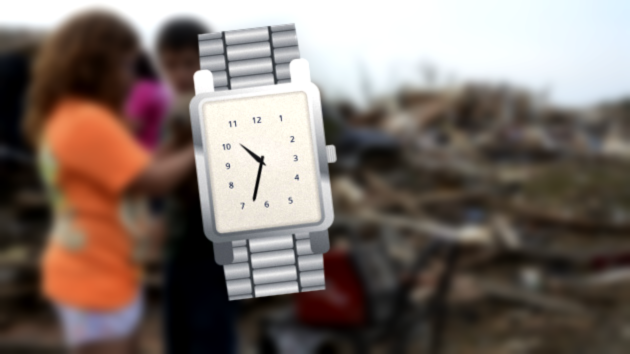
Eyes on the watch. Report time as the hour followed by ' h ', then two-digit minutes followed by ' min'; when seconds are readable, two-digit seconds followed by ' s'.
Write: 10 h 33 min
